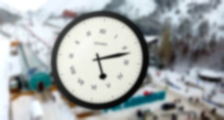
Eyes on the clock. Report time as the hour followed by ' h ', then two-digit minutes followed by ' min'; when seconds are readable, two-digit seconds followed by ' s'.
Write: 5 h 12 min
